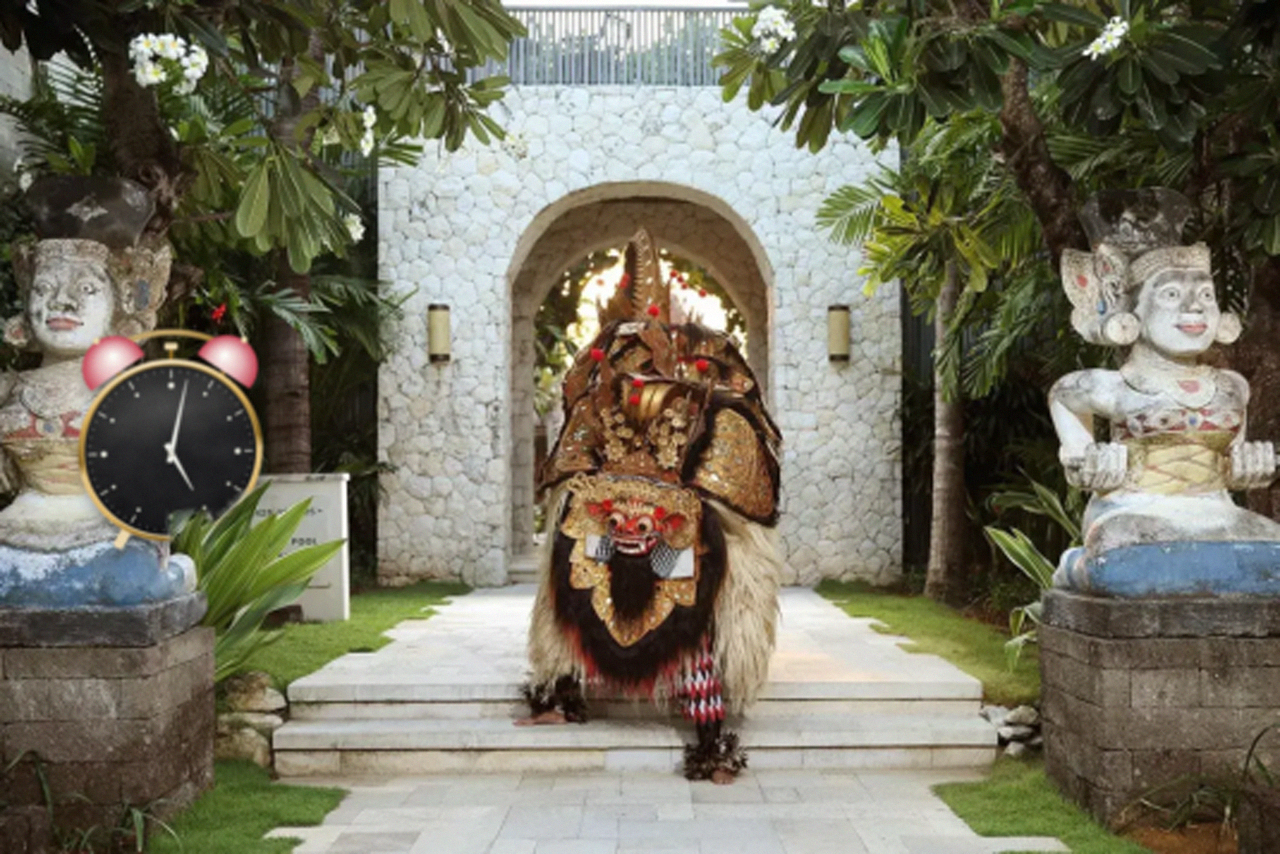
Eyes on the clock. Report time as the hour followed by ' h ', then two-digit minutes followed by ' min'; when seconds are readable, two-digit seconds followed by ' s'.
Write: 5 h 02 min
